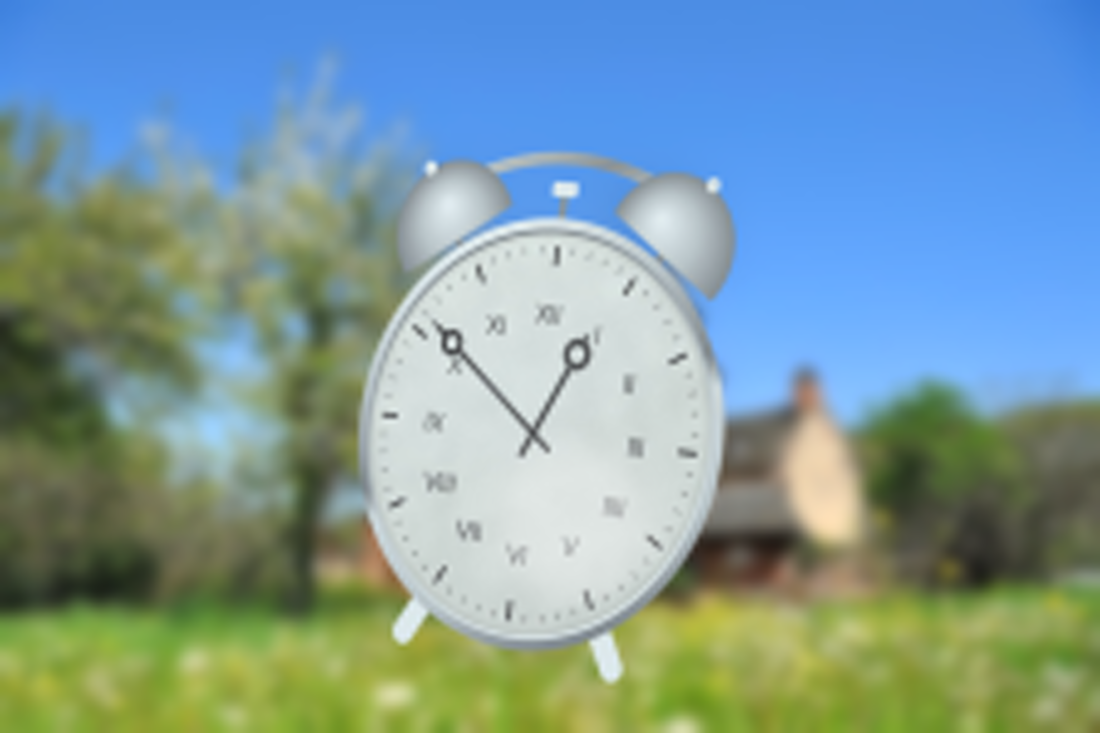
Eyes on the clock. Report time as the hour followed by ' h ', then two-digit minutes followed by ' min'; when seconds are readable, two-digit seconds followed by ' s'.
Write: 12 h 51 min
